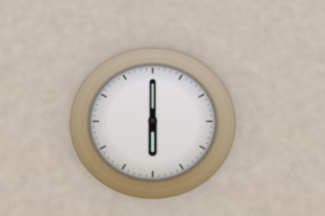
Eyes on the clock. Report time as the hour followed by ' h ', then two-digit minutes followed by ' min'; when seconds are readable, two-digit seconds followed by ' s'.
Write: 6 h 00 min
